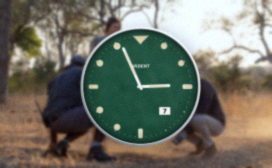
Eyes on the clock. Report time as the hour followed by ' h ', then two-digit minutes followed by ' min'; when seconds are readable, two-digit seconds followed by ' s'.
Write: 2 h 56 min
